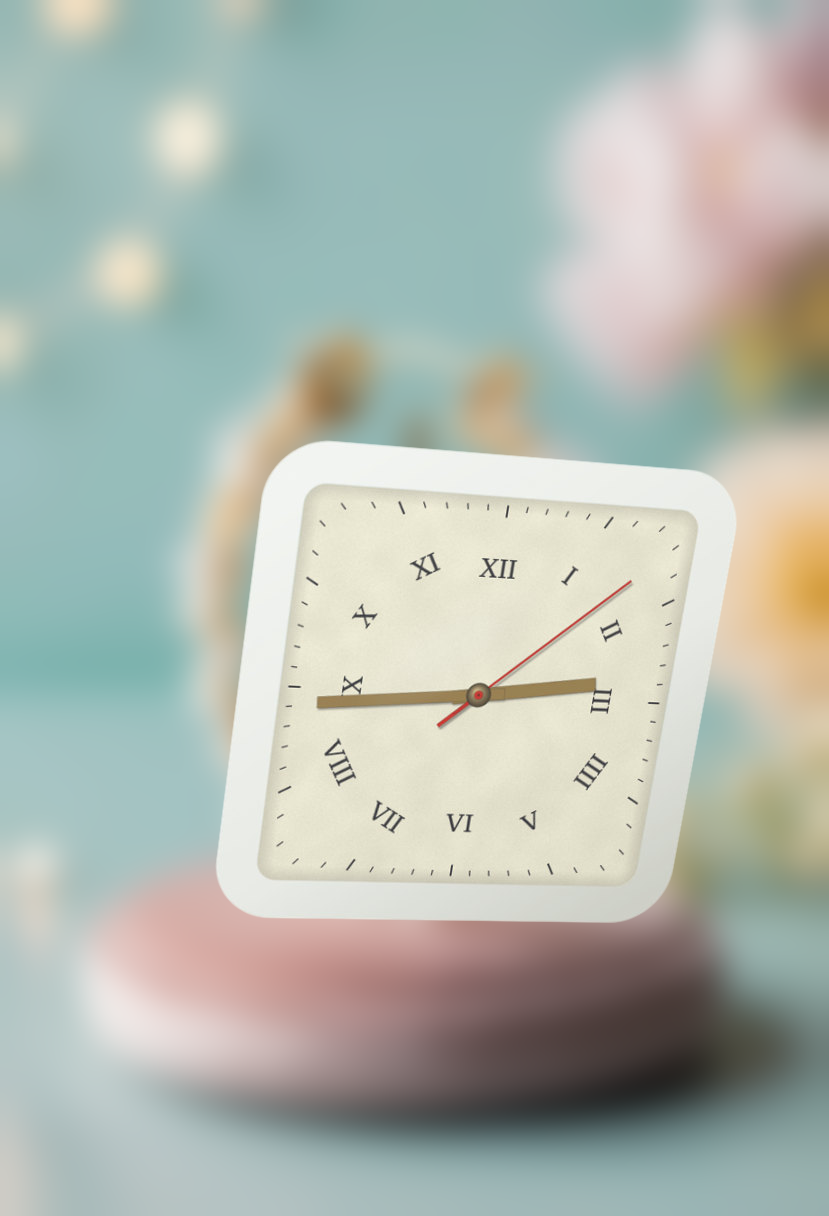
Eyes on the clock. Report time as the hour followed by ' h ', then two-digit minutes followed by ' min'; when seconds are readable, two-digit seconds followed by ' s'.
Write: 2 h 44 min 08 s
